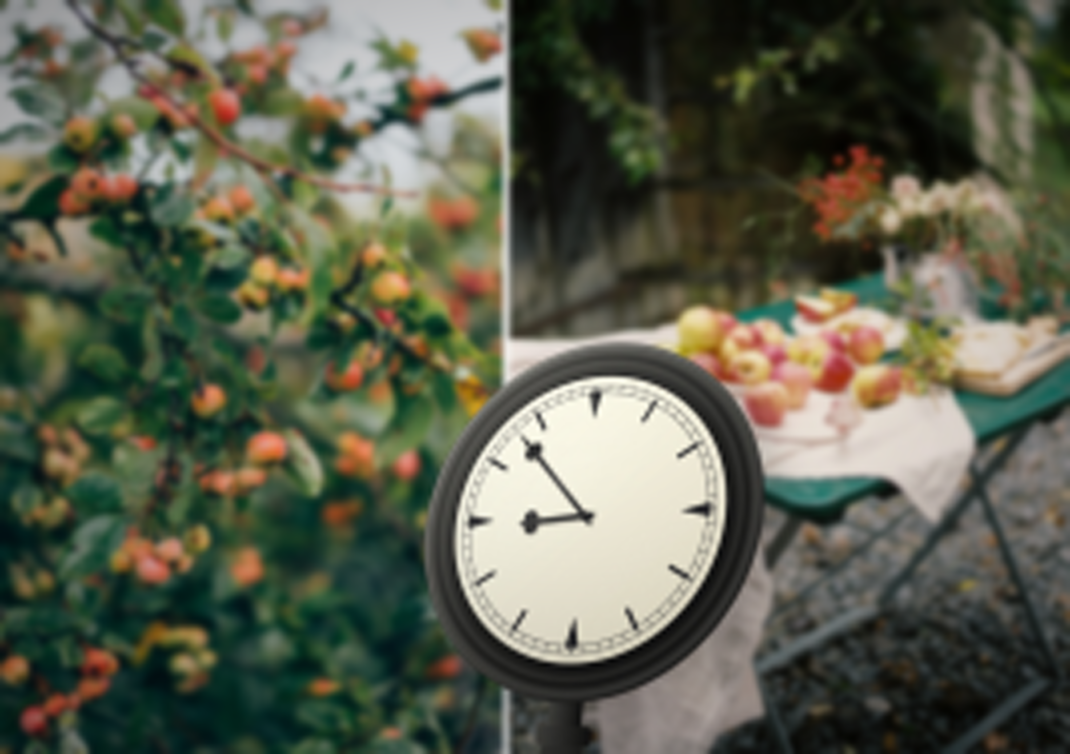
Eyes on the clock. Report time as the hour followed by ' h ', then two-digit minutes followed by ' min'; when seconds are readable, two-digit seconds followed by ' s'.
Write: 8 h 53 min
